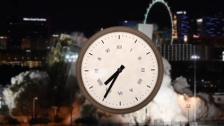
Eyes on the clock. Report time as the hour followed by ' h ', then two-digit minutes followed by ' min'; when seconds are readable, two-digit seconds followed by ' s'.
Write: 7 h 35 min
